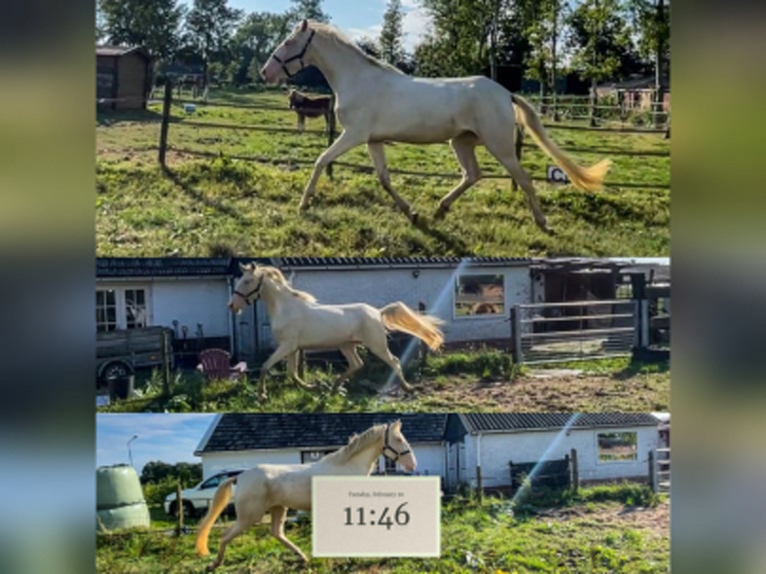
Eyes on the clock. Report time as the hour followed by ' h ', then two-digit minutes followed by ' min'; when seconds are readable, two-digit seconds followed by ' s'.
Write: 11 h 46 min
